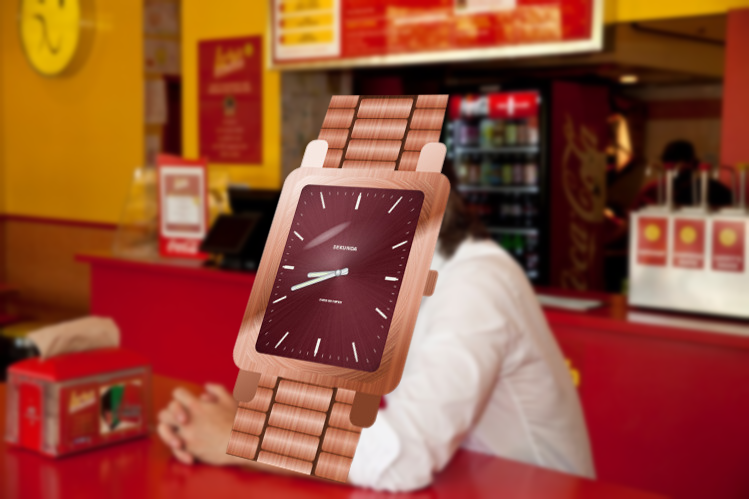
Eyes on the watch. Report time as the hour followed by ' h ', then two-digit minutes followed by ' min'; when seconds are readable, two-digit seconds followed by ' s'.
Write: 8 h 41 min
